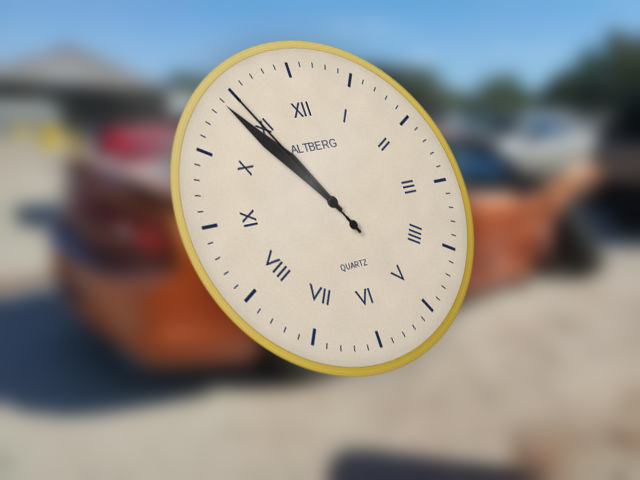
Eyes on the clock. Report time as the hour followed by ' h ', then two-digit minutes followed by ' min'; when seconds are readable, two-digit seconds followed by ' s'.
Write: 10 h 53 min 55 s
